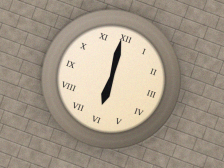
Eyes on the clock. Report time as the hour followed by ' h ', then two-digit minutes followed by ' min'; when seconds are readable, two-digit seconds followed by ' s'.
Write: 5 h 59 min
